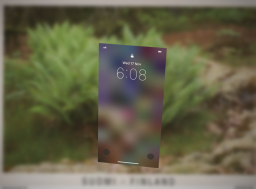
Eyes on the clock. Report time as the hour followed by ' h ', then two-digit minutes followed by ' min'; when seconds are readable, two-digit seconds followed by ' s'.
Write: 6 h 08 min
